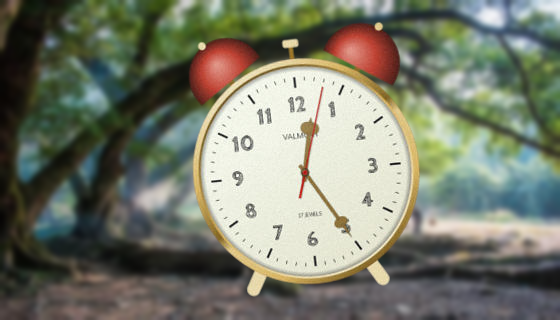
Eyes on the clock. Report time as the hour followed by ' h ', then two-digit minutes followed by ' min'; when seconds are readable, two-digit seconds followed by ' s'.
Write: 12 h 25 min 03 s
